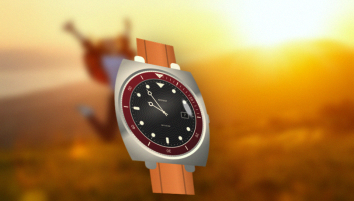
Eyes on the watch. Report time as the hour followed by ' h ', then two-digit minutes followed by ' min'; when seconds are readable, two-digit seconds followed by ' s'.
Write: 9 h 54 min
